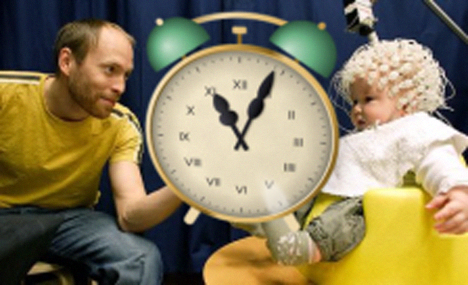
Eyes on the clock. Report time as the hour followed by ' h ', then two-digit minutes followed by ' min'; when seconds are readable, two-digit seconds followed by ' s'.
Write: 11 h 04 min
